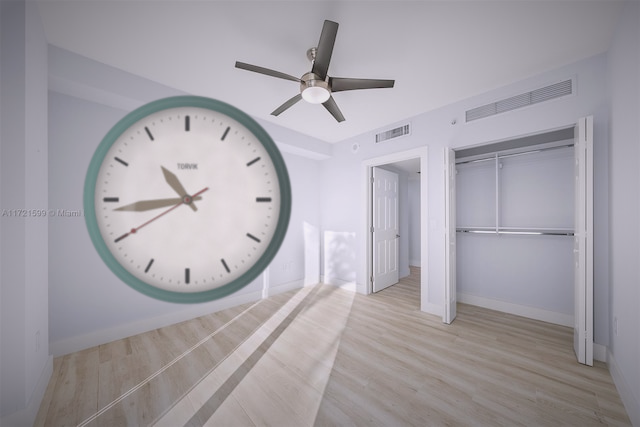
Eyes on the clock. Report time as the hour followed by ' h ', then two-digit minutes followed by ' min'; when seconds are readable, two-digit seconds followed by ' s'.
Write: 10 h 43 min 40 s
